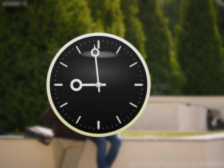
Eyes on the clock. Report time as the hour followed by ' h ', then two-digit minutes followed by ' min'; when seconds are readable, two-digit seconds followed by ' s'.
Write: 8 h 59 min
